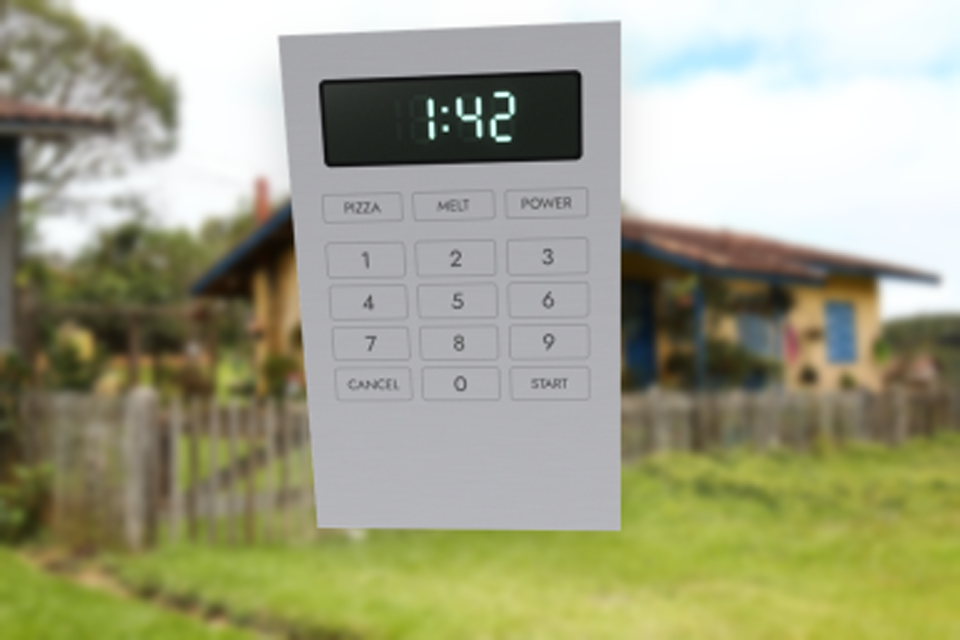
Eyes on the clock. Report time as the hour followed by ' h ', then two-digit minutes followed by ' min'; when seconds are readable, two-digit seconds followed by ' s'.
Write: 1 h 42 min
